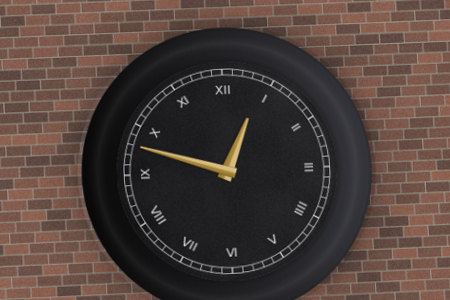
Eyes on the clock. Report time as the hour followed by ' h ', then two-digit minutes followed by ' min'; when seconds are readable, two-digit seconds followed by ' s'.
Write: 12 h 48 min
